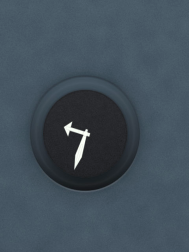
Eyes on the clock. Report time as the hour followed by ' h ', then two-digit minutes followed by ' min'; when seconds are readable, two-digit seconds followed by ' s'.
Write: 9 h 33 min
